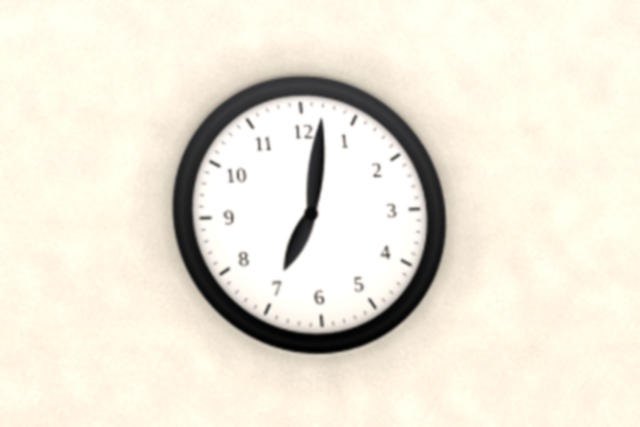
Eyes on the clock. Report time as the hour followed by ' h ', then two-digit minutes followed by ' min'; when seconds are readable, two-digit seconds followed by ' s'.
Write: 7 h 02 min
